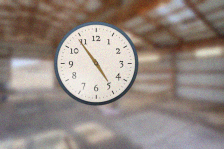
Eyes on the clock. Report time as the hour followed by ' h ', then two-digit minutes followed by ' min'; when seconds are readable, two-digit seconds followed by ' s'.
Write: 4 h 54 min
